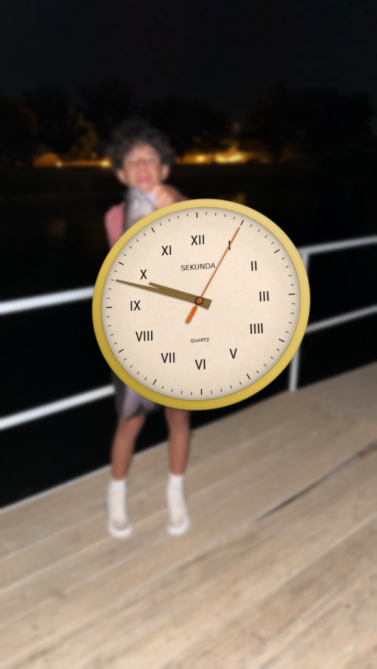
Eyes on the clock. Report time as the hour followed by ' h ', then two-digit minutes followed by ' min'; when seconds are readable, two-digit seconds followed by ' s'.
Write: 9 h 48 min 05 s
